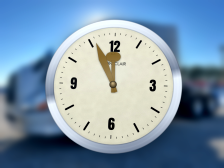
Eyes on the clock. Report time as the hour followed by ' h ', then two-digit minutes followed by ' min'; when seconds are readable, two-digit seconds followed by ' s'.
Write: 11 h 56 min
